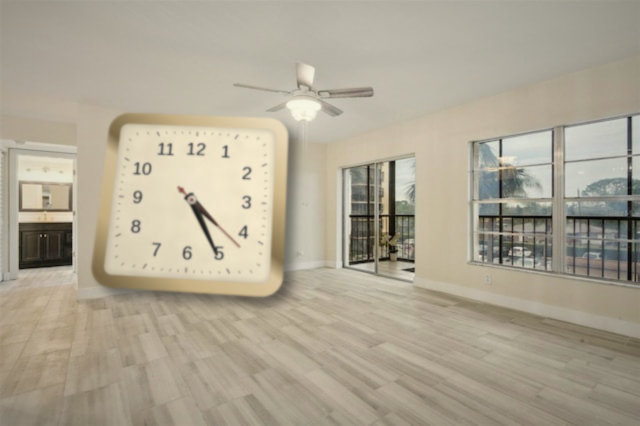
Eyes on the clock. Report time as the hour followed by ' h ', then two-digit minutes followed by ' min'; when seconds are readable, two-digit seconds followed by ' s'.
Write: 4 h 25 min 22 s
